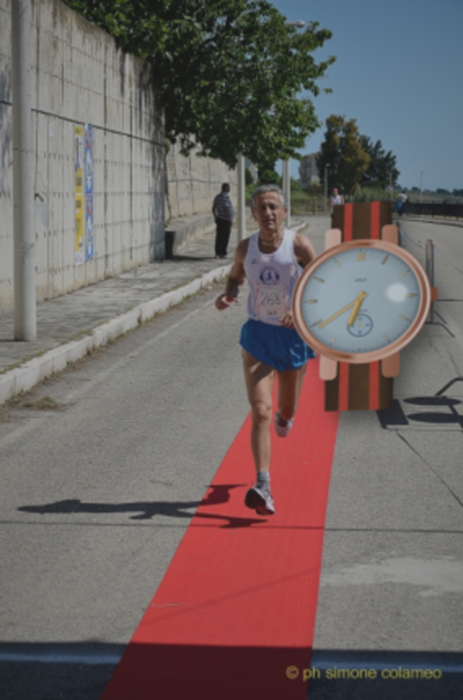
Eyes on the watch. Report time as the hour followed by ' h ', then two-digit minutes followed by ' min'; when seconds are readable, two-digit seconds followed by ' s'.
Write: 6 h 39 min
